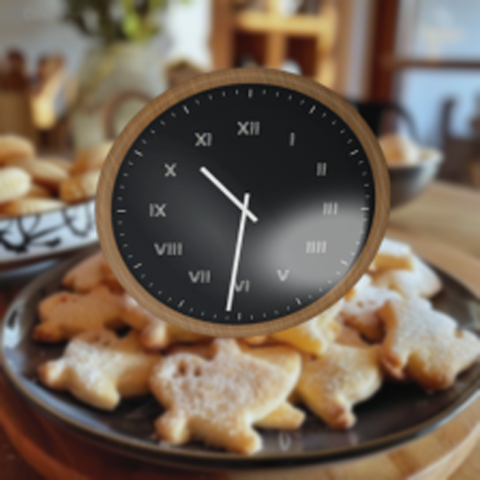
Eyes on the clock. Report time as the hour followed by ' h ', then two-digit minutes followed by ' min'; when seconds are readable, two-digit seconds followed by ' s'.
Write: 10 h 31 min
